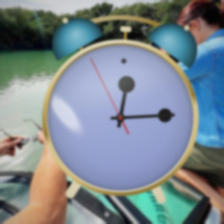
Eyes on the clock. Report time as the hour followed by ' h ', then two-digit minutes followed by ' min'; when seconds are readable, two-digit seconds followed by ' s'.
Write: 12 h 13 min 55 s
